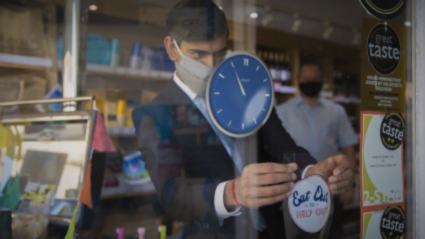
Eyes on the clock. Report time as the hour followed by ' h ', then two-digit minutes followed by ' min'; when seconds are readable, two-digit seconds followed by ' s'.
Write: 10 h 55 min
